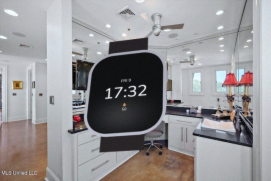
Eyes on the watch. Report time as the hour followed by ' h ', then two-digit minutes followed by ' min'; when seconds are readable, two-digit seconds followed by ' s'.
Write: 17 h 32 min
